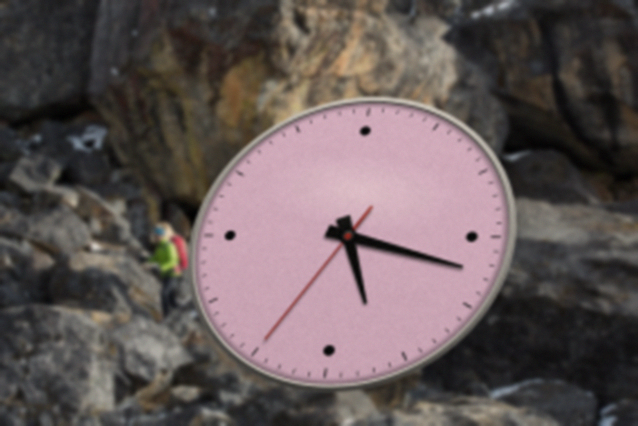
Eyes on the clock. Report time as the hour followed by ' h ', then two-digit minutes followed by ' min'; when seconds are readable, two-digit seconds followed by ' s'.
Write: 5 h 17 min 35 s
